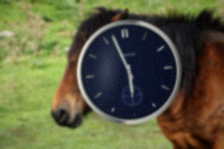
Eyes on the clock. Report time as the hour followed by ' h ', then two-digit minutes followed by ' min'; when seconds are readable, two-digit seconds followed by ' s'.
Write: 5 h 57 min
